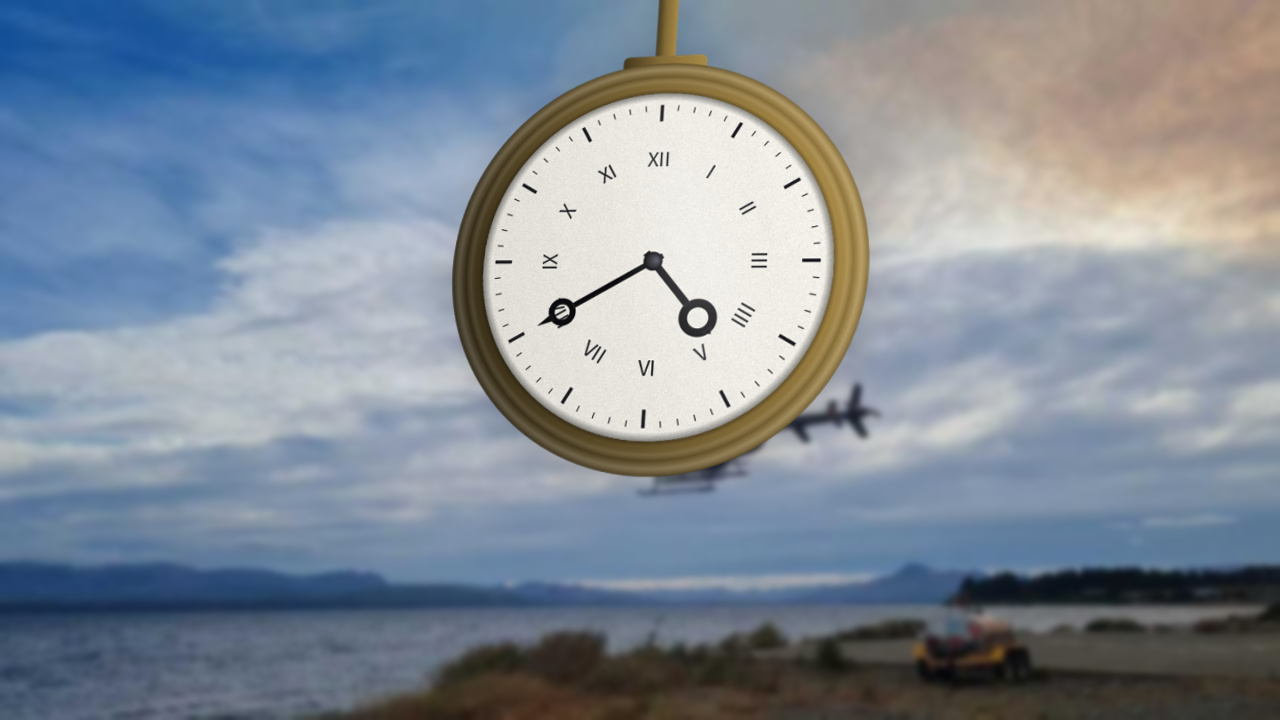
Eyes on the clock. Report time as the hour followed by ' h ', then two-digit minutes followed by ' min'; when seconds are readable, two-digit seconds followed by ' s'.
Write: 4 h 40 min
